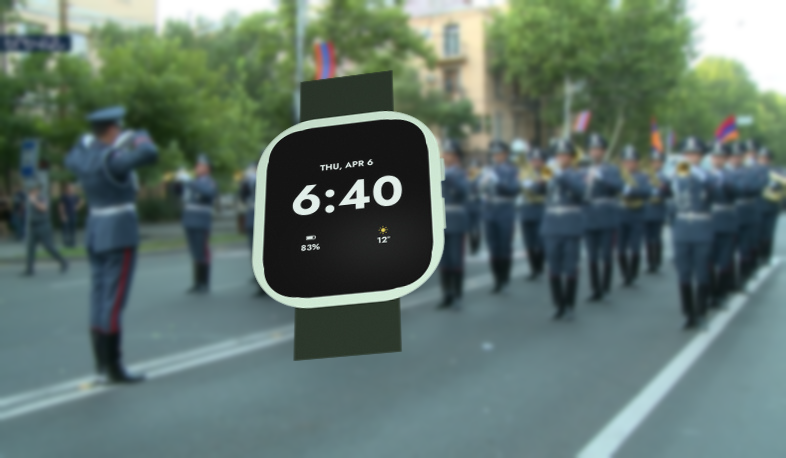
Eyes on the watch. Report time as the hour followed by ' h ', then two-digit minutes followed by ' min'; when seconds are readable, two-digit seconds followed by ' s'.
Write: 6 h 40 min
